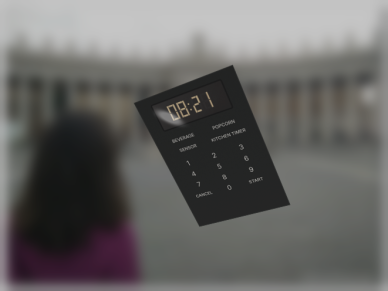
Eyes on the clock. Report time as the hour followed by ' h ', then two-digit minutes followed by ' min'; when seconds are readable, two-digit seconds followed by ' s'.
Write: 8 h 21 min
